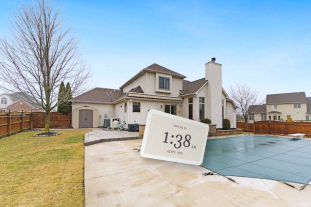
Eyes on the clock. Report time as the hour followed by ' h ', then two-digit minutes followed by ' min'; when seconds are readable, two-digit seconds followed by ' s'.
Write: 1 h 38 min
